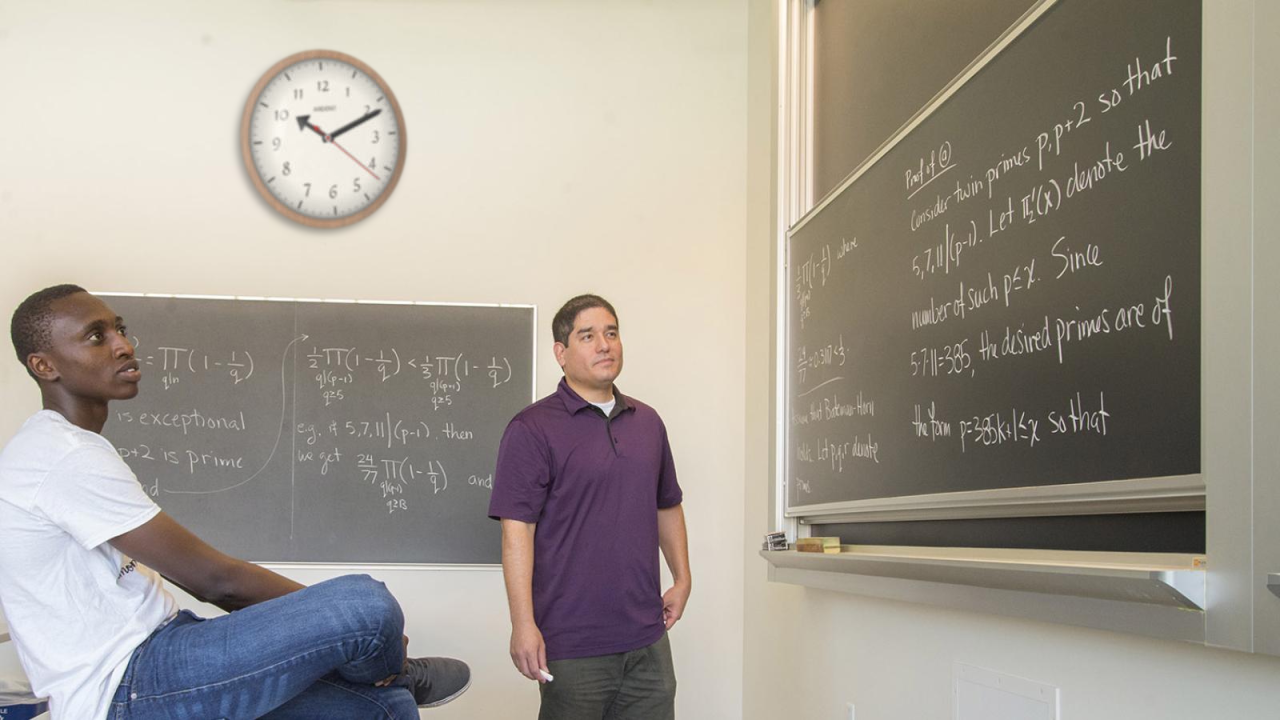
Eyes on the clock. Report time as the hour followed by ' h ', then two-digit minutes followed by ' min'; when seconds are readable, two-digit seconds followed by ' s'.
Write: 10 h 11 min 22 s
